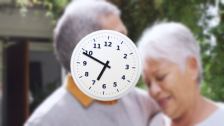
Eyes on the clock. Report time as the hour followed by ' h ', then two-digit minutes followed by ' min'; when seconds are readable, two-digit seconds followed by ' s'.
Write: 6 h 49 min
